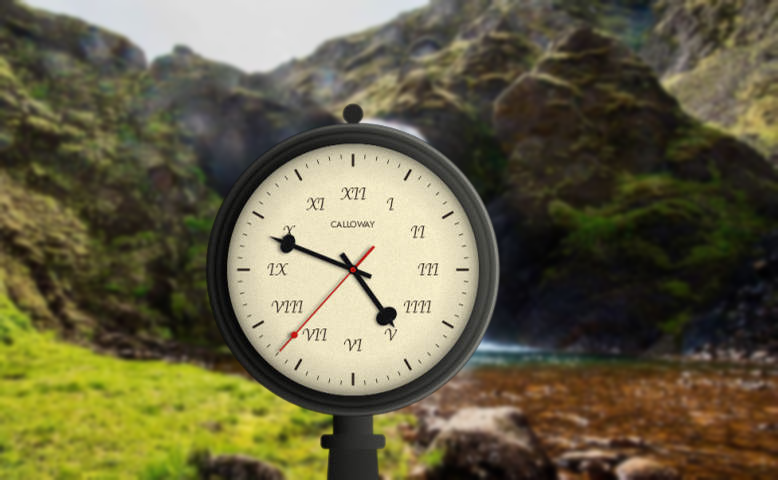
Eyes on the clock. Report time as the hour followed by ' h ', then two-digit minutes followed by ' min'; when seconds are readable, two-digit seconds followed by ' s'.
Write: 4 h 48 min 37 s
